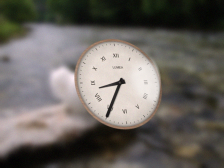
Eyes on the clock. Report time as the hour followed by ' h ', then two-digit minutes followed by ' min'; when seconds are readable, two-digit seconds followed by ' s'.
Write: 8 h 35 min
